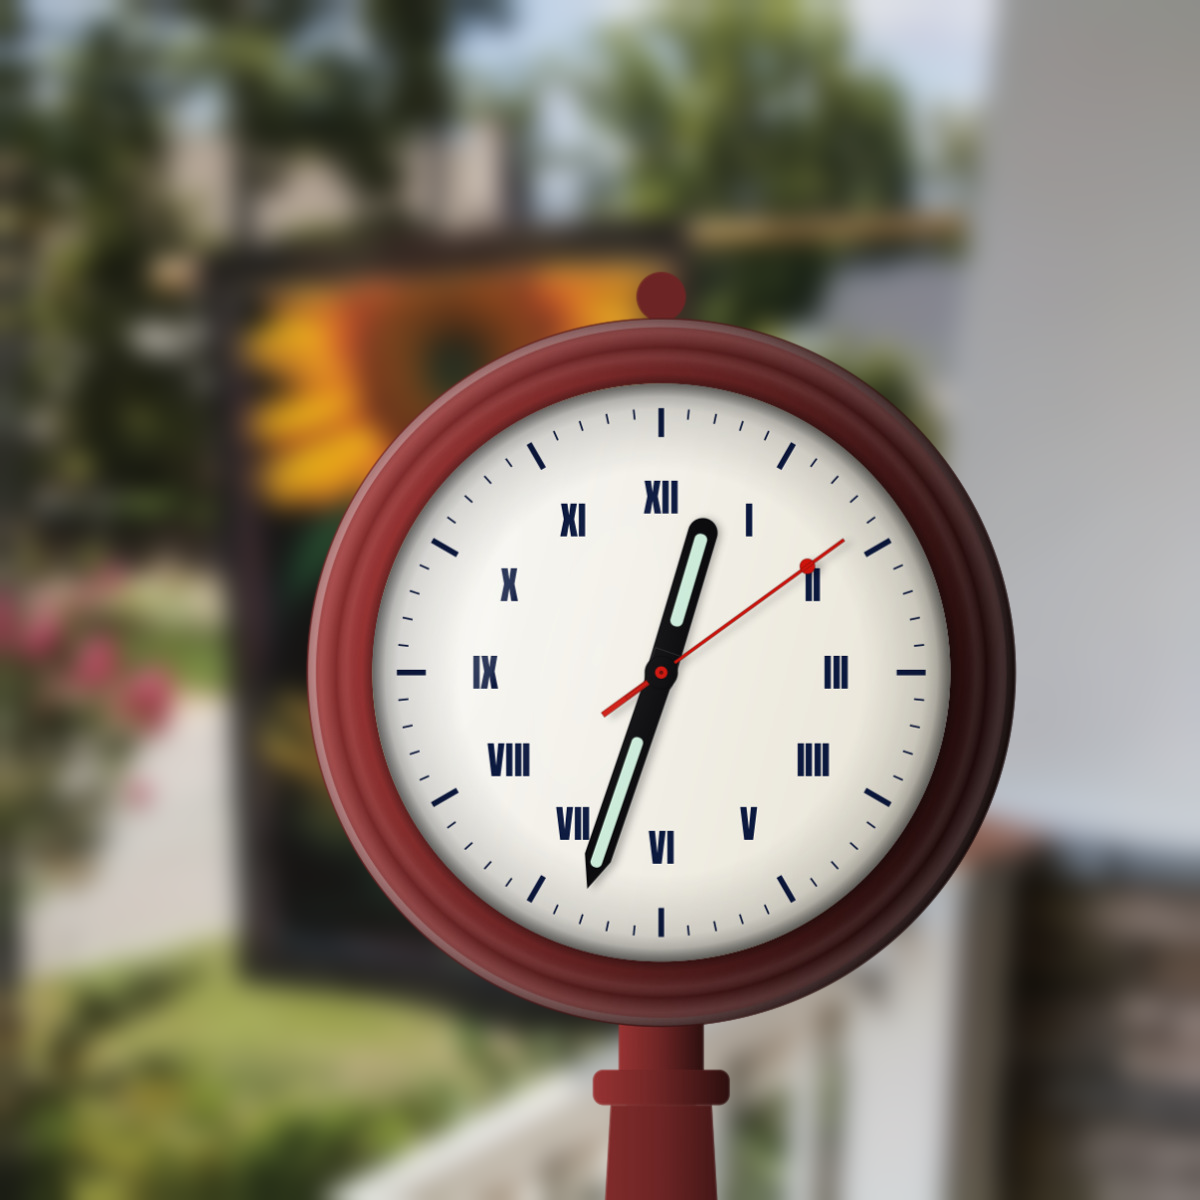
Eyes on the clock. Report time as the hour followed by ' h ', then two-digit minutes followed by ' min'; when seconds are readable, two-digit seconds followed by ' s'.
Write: 12 h 33 min 09 s
